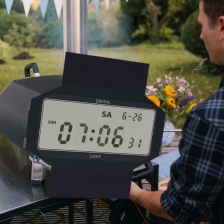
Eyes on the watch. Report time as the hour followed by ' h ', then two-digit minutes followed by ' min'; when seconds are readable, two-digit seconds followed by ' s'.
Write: 7 h 06 min 31 s
